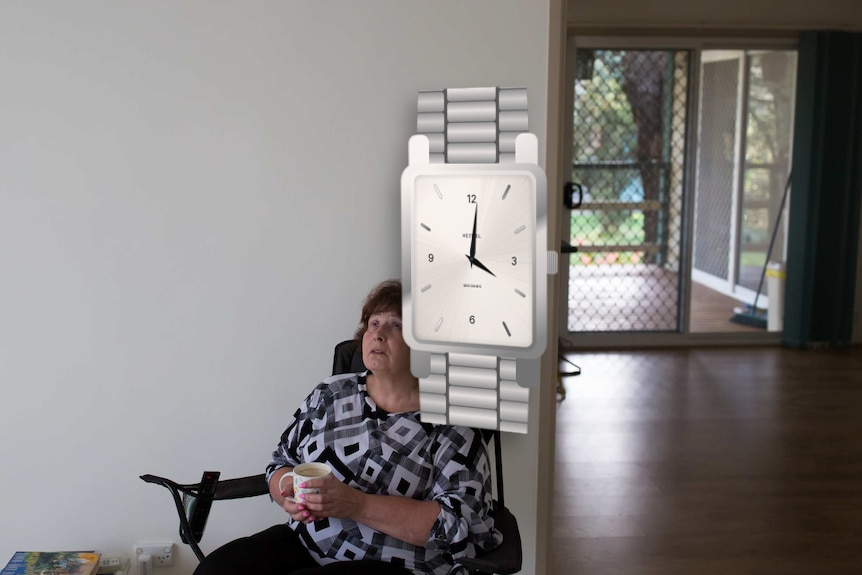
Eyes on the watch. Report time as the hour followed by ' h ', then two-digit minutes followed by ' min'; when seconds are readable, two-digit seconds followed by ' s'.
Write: 4 h 01 min
